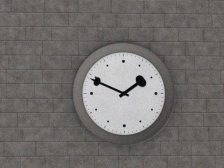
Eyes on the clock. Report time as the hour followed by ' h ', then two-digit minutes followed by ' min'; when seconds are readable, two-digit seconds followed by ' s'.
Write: 1 h 49 min
